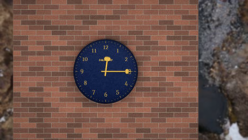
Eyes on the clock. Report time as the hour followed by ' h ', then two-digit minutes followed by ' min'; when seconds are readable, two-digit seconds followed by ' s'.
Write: 12 h 15 min
